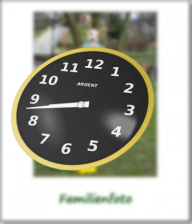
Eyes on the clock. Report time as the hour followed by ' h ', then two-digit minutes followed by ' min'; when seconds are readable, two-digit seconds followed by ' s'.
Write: 8 h 43 min
